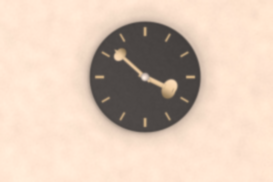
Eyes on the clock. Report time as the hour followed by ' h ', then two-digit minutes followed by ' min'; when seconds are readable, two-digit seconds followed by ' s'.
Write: 3 h 52 min
